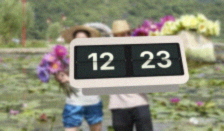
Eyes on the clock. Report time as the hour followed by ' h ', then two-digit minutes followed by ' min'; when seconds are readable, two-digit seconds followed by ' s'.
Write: 12 h 23 min
